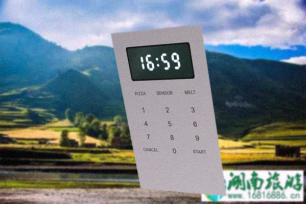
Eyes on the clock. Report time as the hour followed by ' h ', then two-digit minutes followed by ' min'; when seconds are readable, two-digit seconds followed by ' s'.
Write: 16 h 59 min
